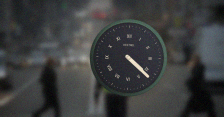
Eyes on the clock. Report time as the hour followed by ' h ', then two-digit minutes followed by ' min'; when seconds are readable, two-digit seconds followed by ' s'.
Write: 4 h 22 min
